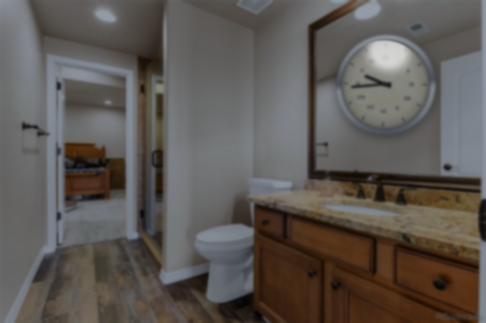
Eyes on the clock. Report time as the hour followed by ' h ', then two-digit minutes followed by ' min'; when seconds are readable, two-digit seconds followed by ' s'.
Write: 9 h 44 min
